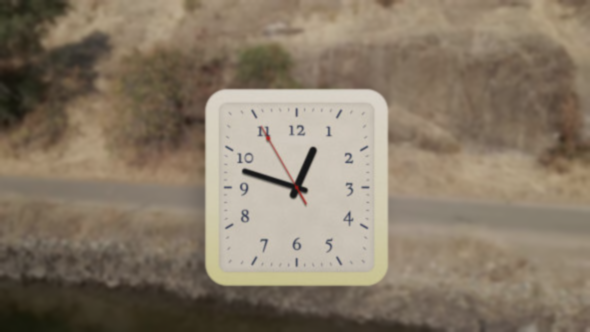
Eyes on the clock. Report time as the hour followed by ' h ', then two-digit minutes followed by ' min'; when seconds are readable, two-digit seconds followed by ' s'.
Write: 12 h 47 min 55 s
